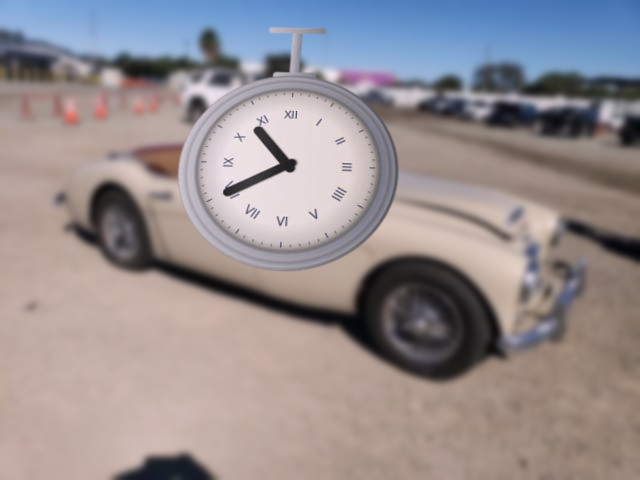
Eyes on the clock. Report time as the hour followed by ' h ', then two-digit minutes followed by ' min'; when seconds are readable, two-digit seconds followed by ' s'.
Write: 10 h 40 min
